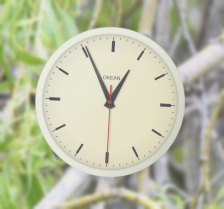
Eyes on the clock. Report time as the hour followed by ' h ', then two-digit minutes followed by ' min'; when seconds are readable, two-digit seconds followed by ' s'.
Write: 12 h 55 min 30 s
